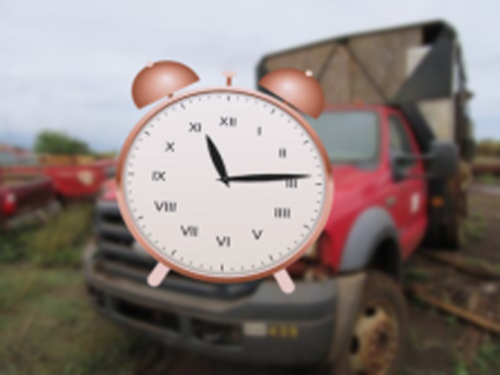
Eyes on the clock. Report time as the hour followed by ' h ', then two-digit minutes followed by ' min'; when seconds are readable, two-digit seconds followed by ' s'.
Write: 11 h 14 min
